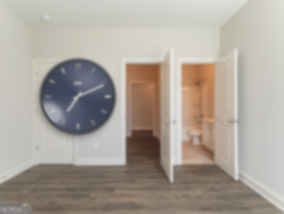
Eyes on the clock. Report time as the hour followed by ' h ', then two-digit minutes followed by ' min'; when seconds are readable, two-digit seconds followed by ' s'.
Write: 7 h 11 min
